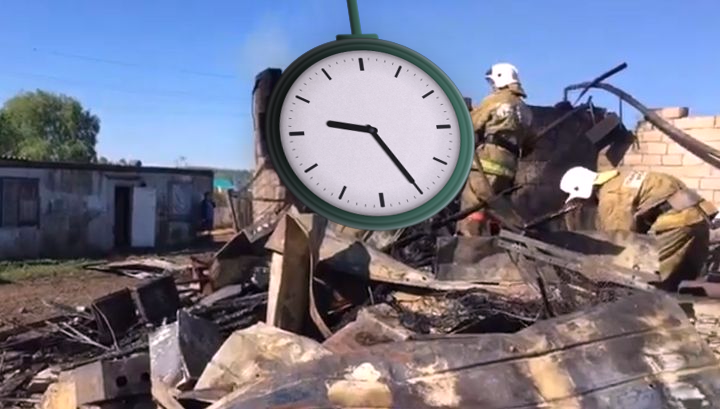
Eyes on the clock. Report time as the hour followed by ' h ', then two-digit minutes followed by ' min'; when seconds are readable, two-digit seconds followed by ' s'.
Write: 9 h 25 min
